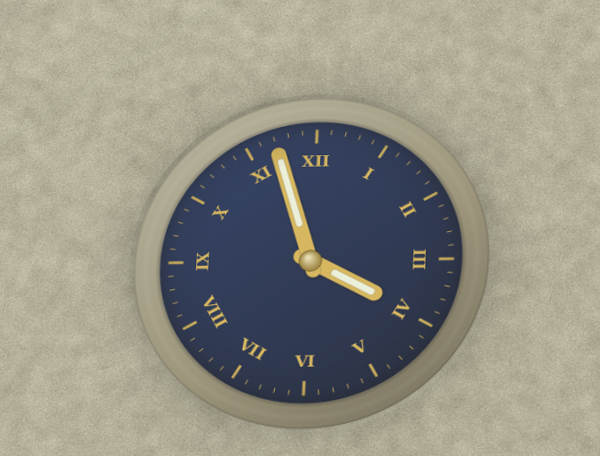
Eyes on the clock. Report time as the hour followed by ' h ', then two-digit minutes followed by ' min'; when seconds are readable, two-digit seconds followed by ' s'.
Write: 3 h 57 min
